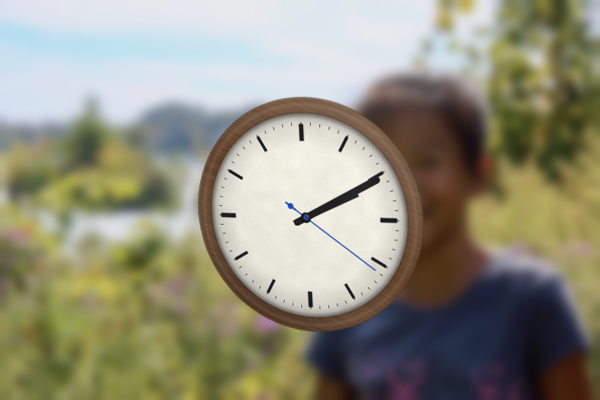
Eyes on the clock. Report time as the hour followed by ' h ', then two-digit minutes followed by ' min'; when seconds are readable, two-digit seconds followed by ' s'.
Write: 2 h 10 min 21 s
